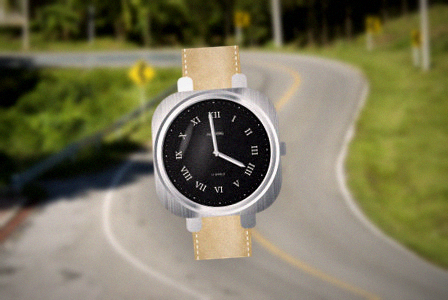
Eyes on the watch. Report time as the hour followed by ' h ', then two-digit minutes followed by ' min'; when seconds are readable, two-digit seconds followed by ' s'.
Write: 3 h 59 min
